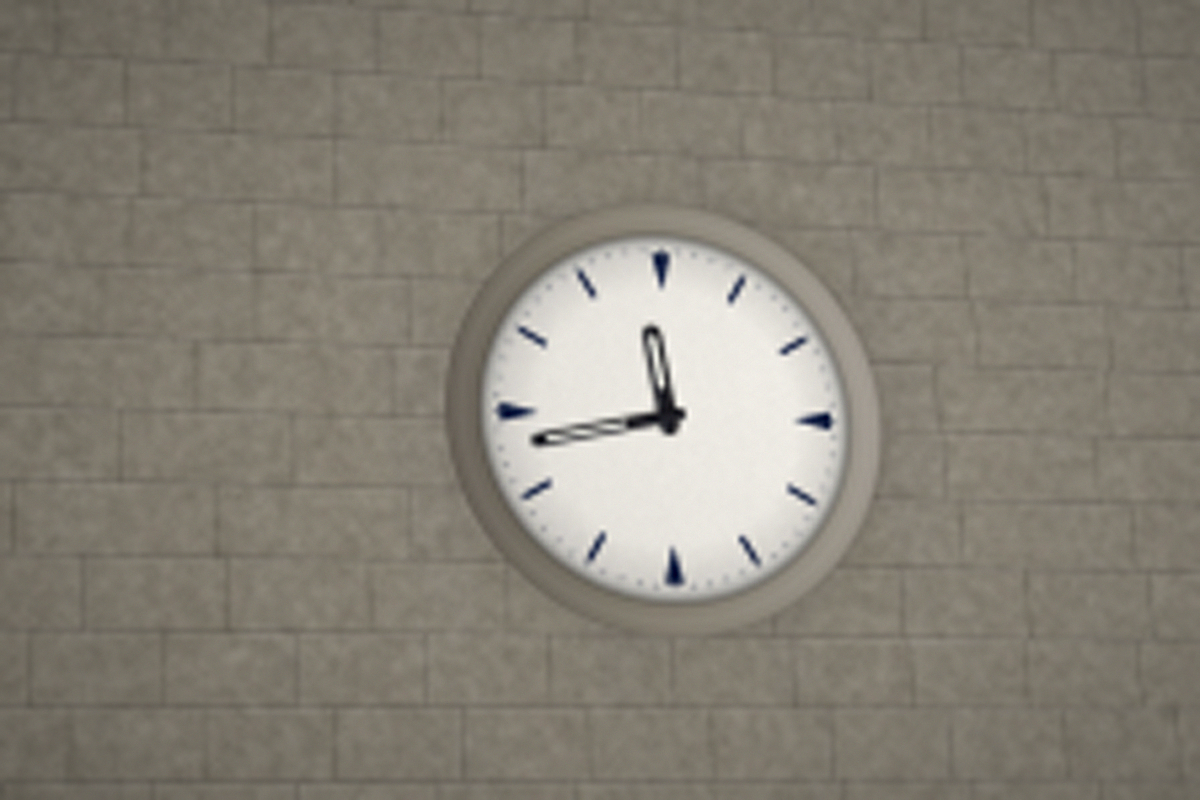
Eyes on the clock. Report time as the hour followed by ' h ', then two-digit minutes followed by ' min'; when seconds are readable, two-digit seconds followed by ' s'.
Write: 11 h 43 min
